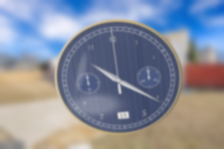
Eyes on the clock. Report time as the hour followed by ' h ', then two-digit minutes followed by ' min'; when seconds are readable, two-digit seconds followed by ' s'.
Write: 10 h 21 min
